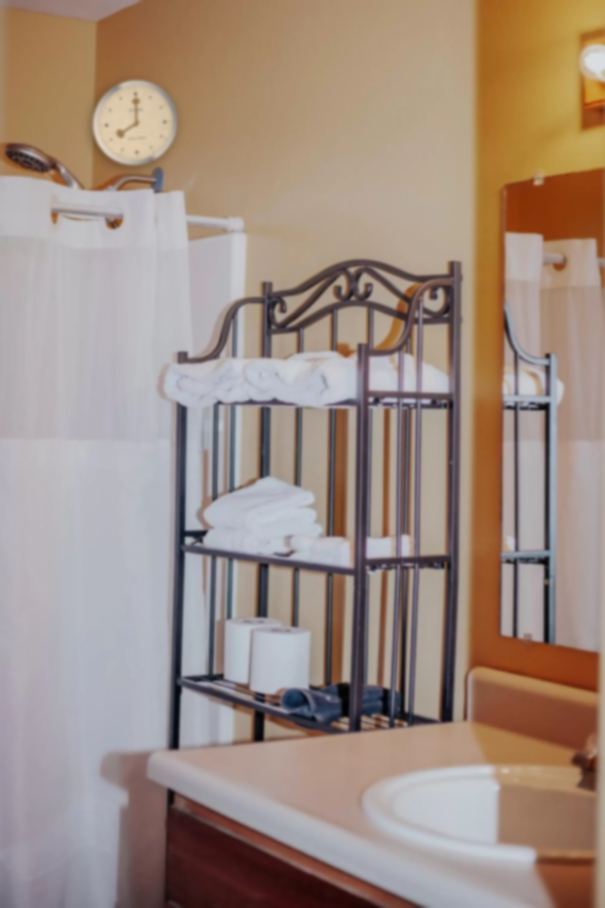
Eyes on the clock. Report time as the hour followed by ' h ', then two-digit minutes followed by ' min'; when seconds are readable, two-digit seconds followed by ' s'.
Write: 8 h 00 min
